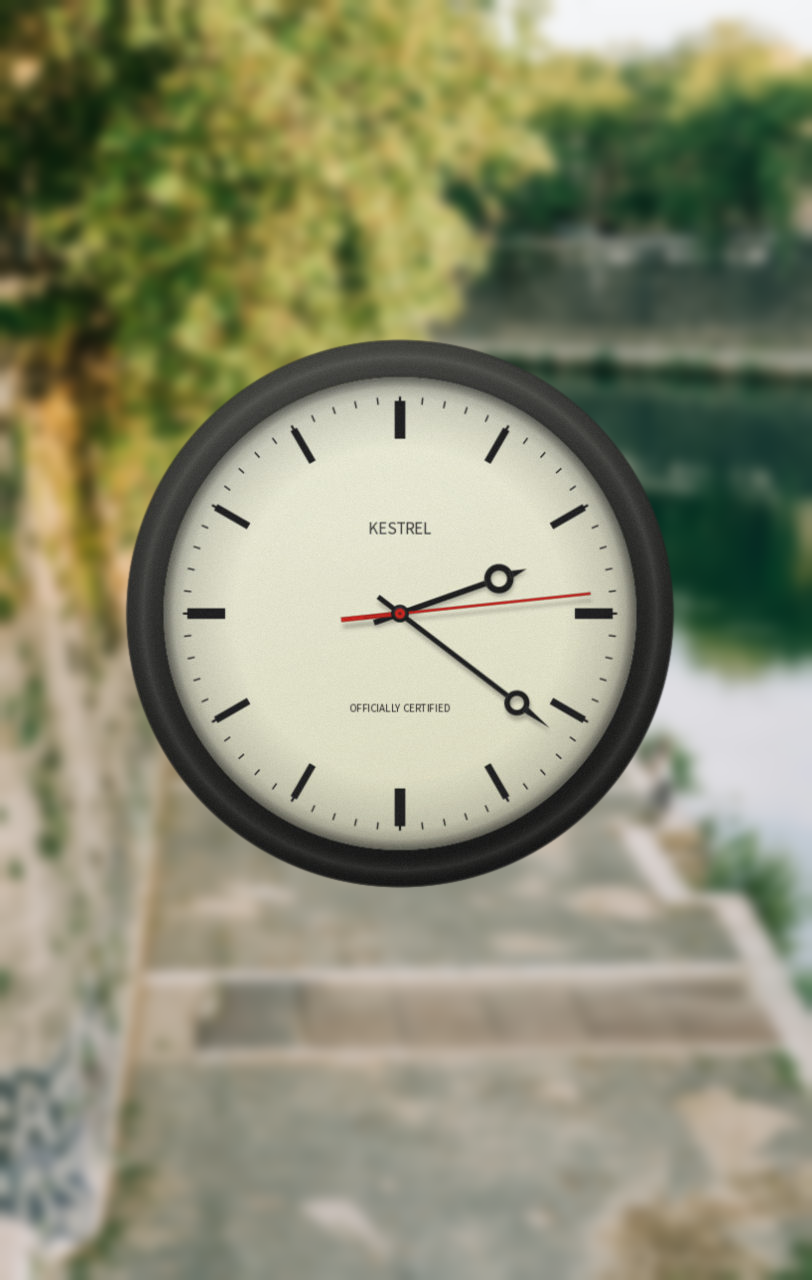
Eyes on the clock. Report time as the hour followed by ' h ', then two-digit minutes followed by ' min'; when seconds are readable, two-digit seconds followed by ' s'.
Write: 2 h 21 min 14 s
